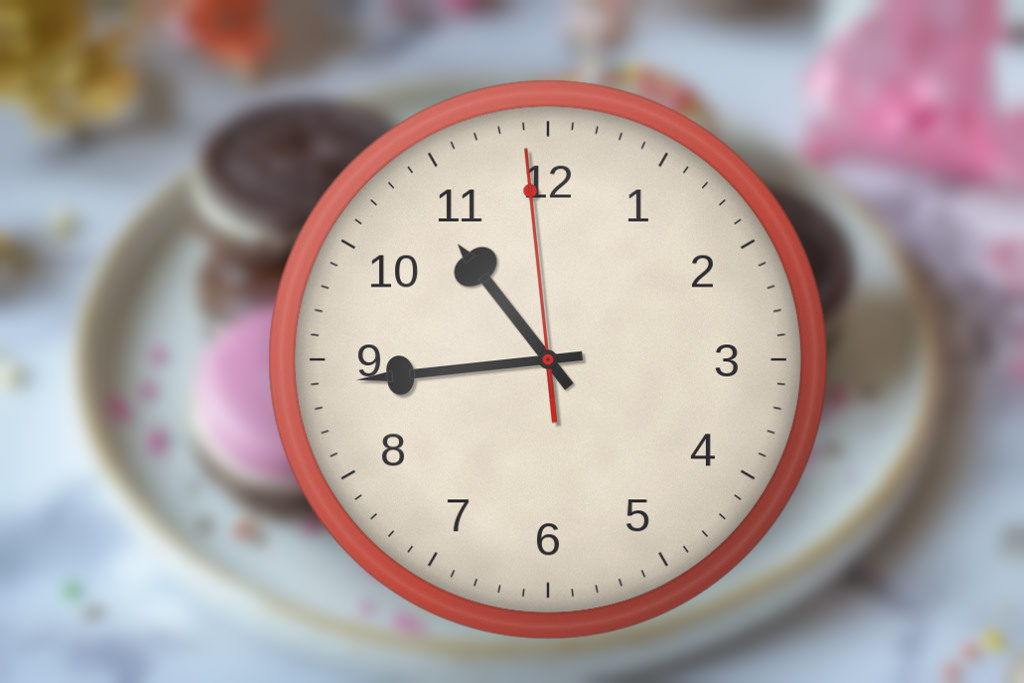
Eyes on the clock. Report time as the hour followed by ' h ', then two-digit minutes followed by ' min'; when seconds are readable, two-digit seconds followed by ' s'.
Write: 10 h 43 min 59 s
